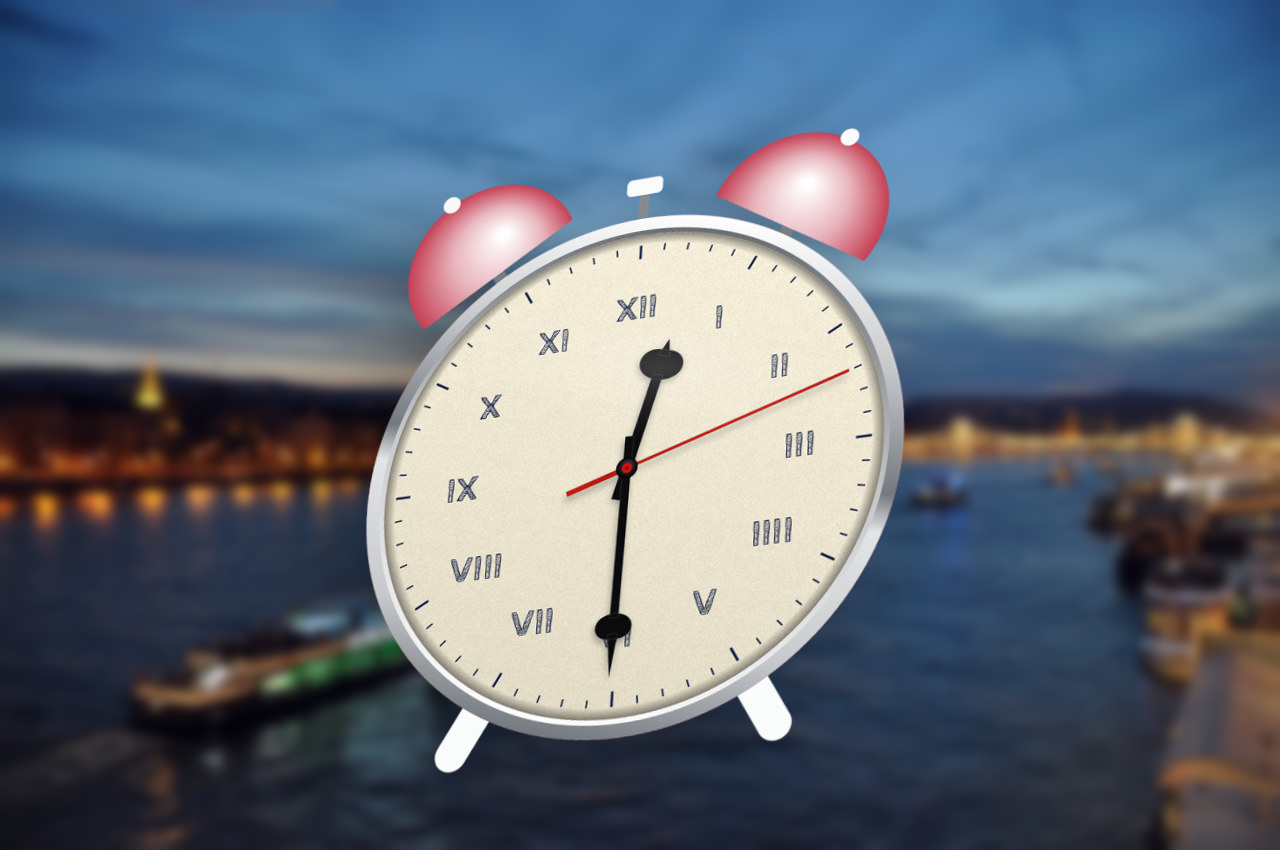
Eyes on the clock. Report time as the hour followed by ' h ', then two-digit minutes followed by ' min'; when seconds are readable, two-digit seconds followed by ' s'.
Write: 12 h 30 min 12 s
